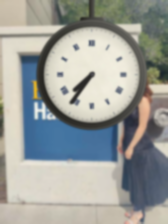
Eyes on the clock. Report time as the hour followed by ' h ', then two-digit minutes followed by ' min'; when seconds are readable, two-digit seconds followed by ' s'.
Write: 7 h 36 min
